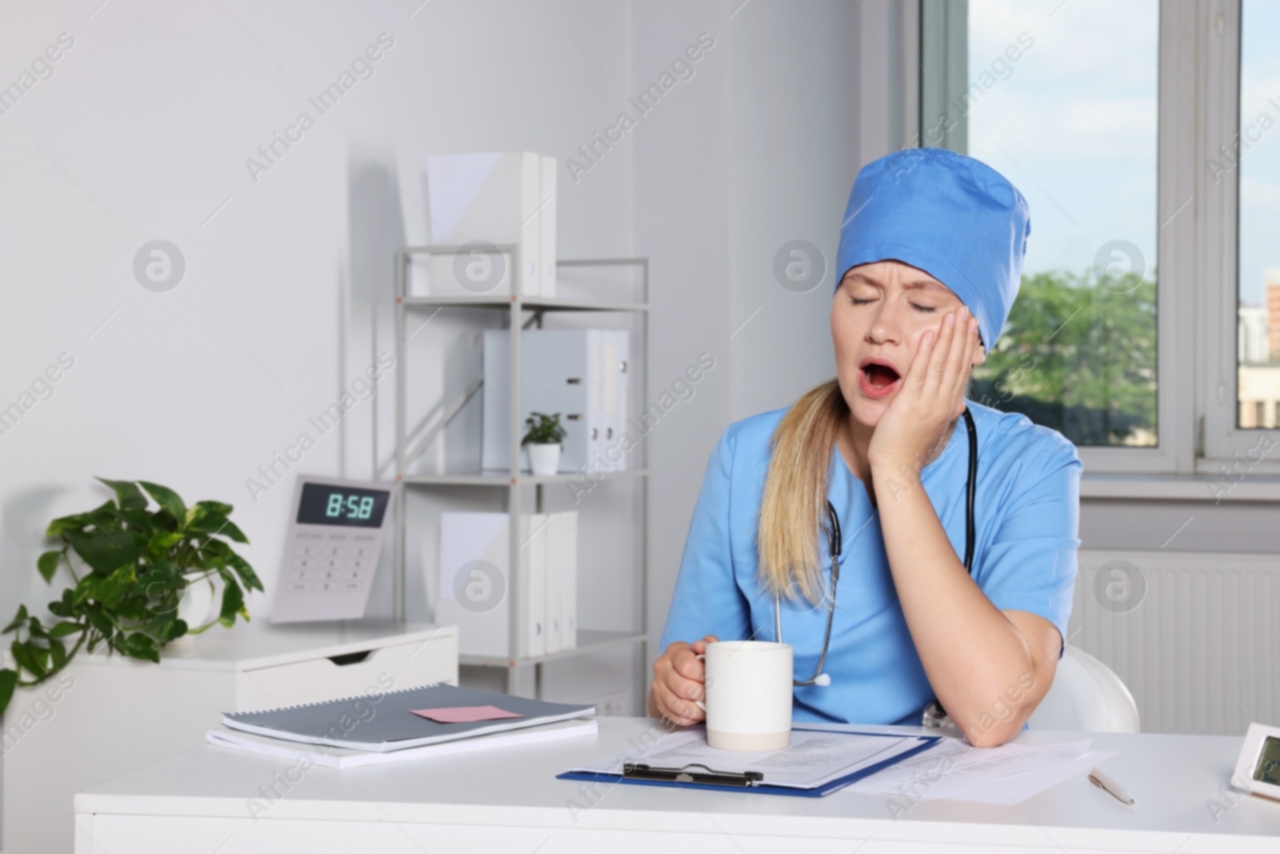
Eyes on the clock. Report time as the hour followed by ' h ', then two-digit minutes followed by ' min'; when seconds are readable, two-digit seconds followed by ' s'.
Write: 8 h 58 min
